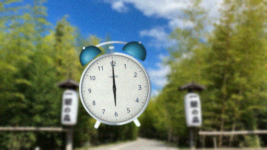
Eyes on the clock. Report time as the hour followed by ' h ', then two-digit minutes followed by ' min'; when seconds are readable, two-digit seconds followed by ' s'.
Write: 6 h 00 min
